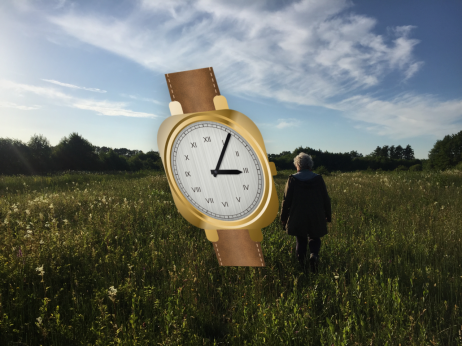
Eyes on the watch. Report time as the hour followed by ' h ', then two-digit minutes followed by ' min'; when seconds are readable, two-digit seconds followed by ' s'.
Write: 3 h 06 min
